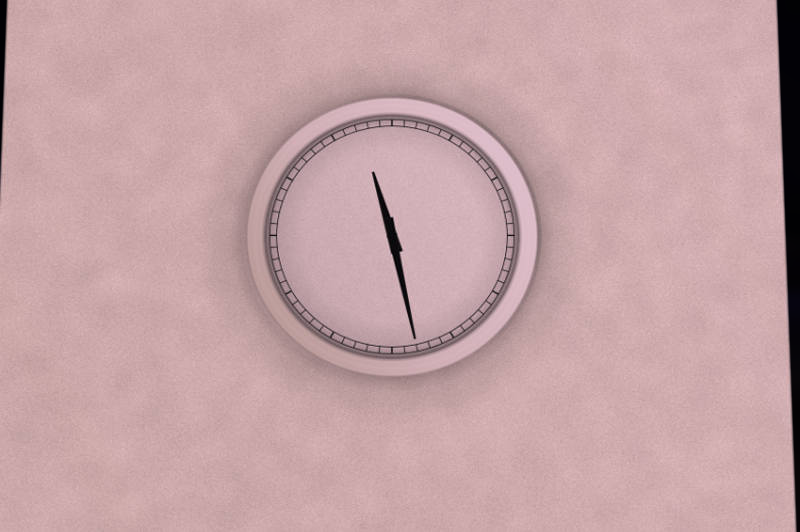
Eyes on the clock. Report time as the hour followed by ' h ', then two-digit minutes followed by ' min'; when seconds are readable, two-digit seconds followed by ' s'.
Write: 11 h 28 min
